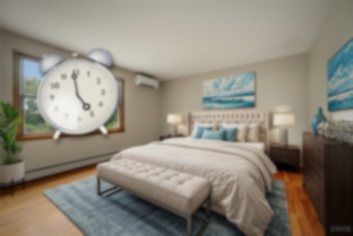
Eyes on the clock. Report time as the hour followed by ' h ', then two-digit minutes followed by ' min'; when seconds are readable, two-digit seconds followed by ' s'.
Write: 4 h 59 min
